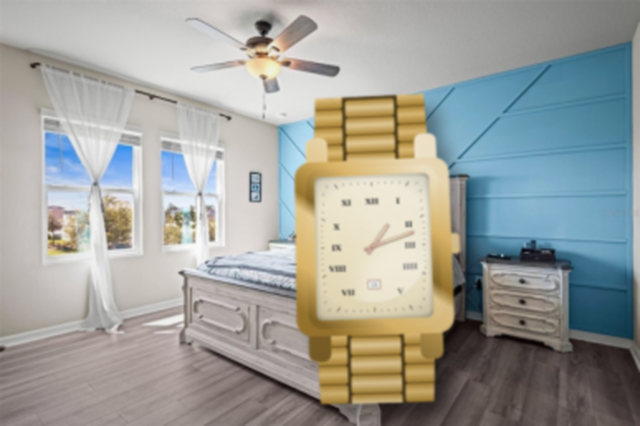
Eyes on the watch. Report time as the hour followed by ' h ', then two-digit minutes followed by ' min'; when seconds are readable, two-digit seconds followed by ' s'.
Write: 1 h 12 min
